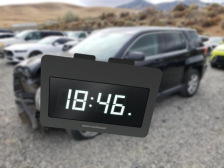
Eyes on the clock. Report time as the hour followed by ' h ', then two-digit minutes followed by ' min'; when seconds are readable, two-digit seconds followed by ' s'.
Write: 18 h 46 min
